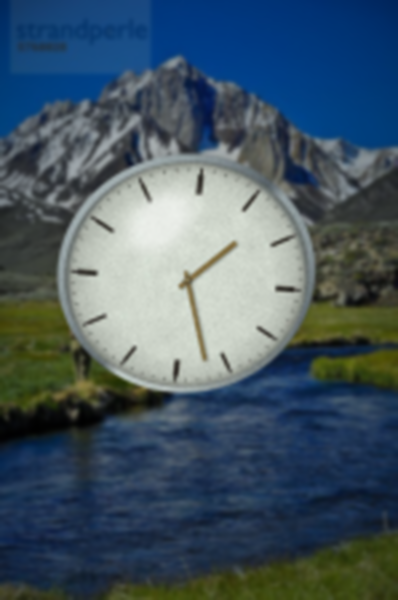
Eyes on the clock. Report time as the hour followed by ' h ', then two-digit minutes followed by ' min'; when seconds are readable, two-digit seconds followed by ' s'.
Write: 1 h 27 min
